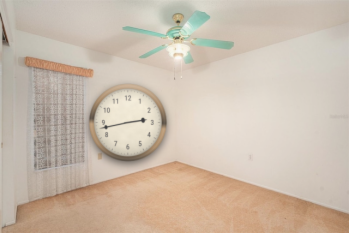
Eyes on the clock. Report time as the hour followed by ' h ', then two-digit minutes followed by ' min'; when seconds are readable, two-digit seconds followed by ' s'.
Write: 2 h 43 min
